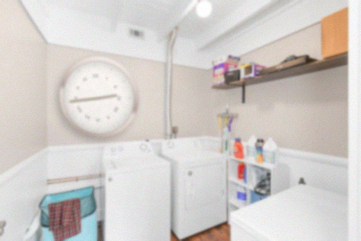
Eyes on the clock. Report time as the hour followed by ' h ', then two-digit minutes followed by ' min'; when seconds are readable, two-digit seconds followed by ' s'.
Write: 2 h 44 min
